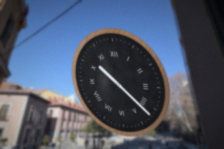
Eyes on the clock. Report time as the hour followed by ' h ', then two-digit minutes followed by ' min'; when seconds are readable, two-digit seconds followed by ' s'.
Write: 10 h 22 min
